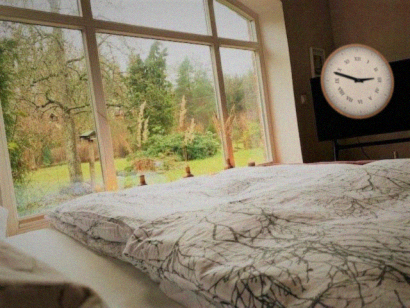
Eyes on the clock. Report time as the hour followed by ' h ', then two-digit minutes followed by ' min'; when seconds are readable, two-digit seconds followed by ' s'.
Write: 2 h 48 min
